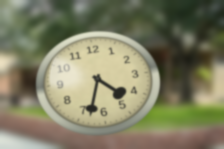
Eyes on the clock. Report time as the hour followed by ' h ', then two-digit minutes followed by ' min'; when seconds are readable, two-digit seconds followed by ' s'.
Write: 4 h 33 min
